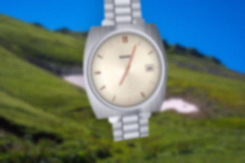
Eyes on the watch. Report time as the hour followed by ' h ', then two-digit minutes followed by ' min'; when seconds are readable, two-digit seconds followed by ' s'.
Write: 7 h 04 min
